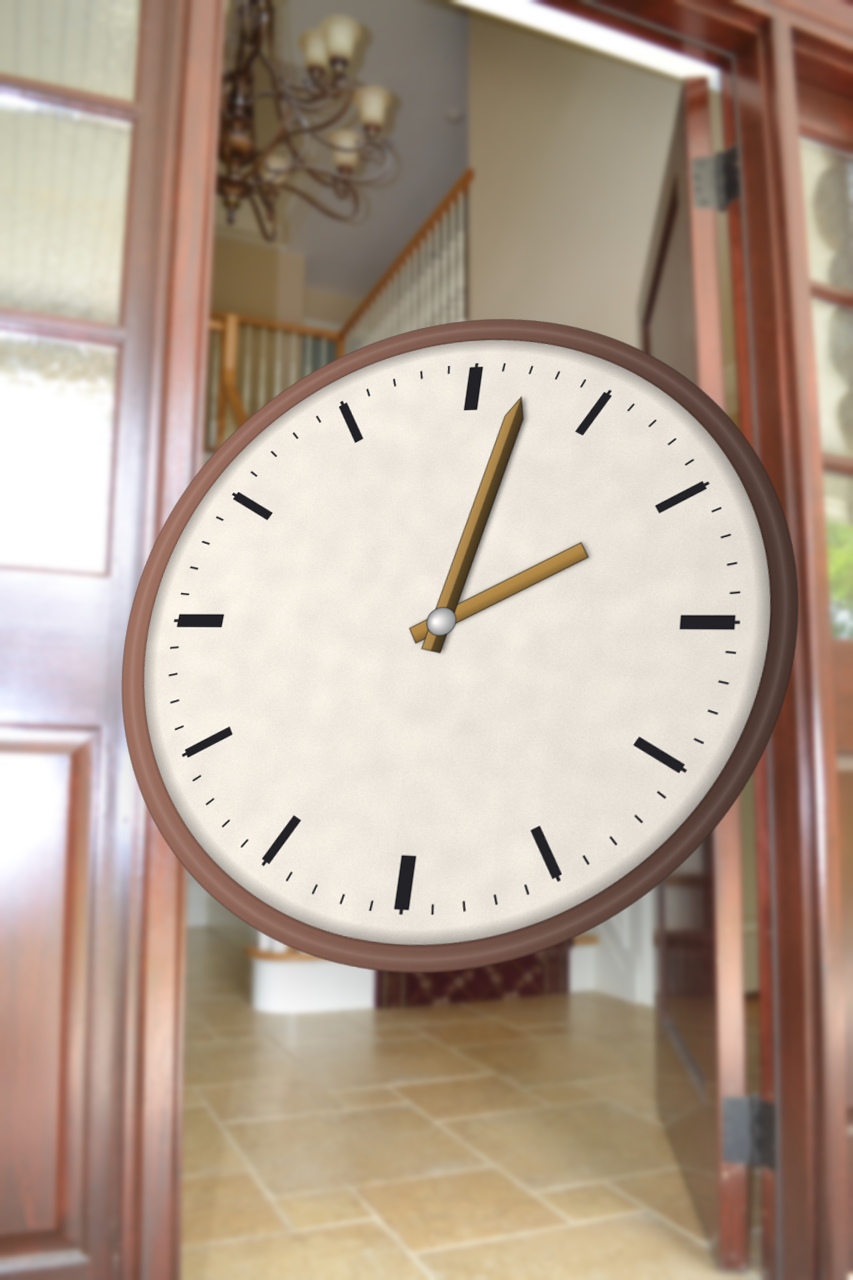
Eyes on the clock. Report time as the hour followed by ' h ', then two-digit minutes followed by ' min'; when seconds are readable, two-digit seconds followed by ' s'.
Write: 2 h 02 min
